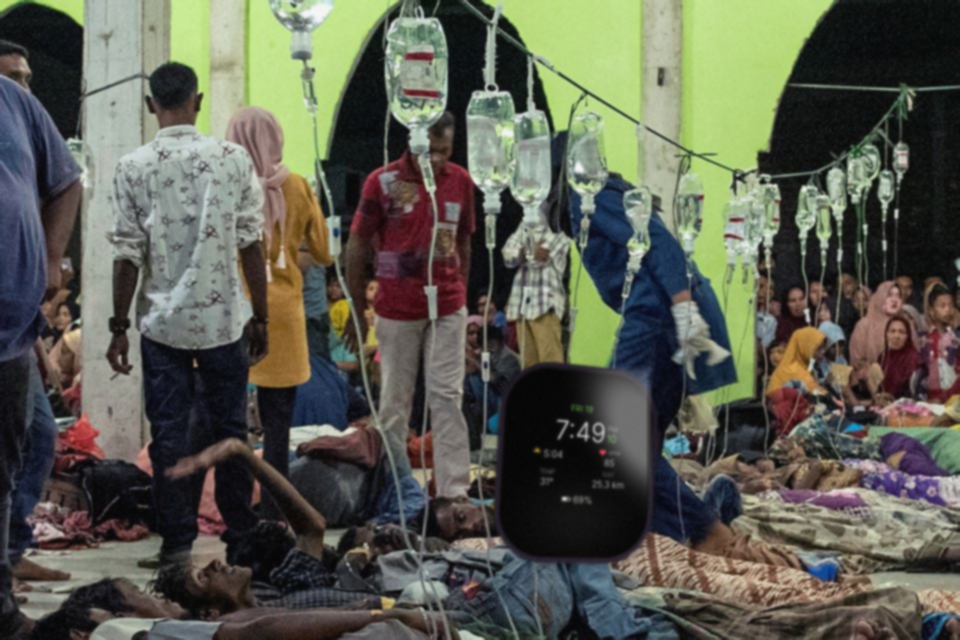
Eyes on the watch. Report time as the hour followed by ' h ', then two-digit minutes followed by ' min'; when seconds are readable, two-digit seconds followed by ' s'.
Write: 7 h 49 min
